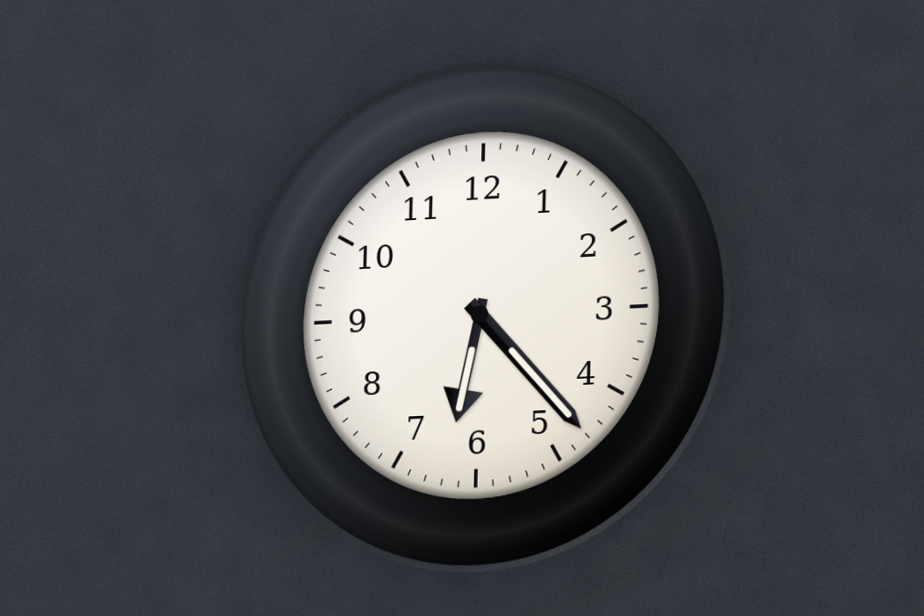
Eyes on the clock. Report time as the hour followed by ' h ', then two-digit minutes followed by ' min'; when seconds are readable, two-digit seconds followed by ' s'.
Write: 6 h 23 min
